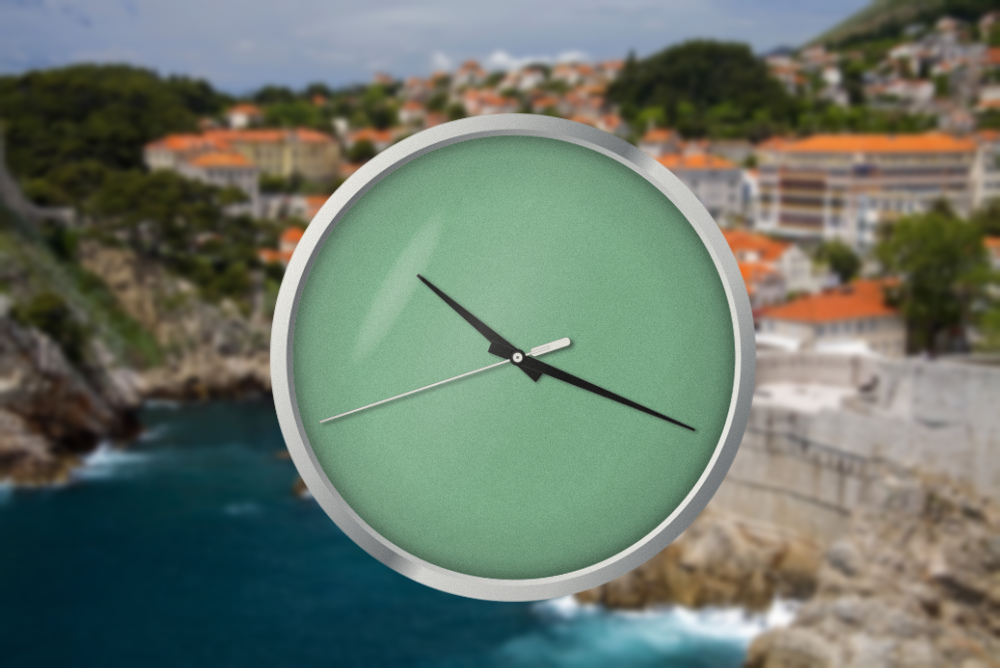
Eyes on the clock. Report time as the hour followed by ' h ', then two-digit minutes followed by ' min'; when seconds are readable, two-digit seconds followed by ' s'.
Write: 10 h 18 min 42 s
